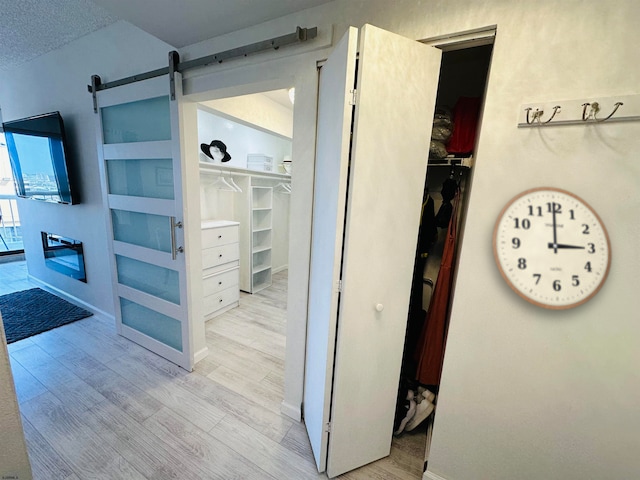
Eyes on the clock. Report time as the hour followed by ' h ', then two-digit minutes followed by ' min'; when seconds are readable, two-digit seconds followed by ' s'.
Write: 3 h 00 min
